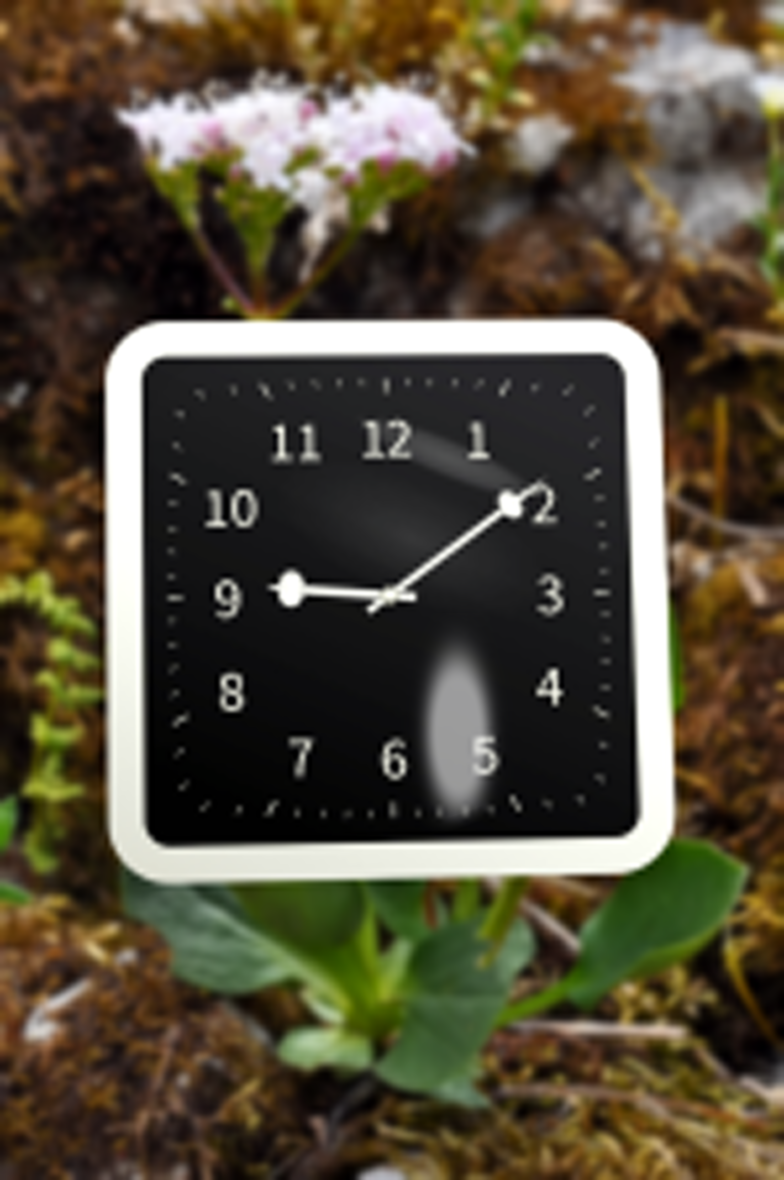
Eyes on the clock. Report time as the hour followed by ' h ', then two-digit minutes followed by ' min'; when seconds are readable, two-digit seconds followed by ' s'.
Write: 9 h 09 min
